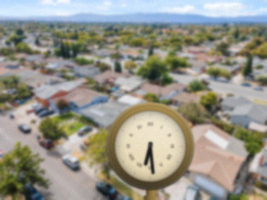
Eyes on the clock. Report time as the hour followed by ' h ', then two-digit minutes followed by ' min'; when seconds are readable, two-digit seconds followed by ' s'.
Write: 6 h 29 min
